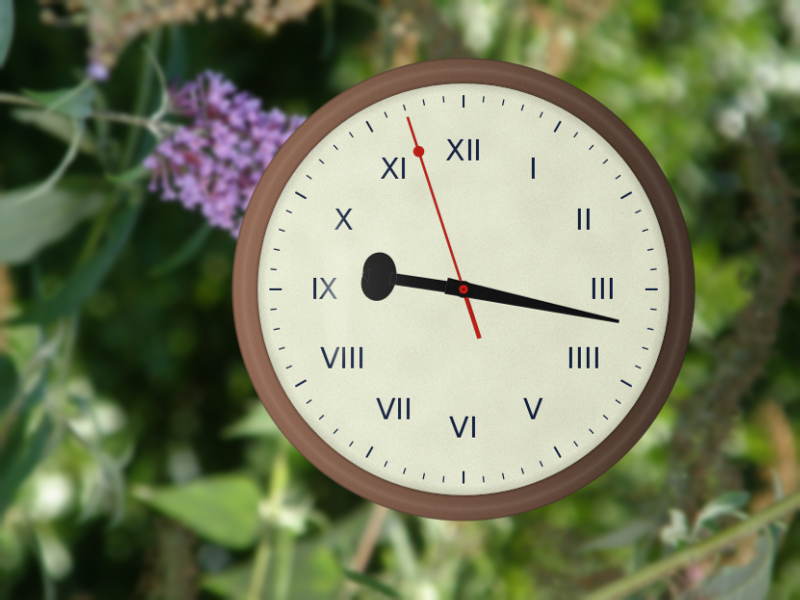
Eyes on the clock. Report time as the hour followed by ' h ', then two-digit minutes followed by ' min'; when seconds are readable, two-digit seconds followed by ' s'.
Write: 9 h 16 min 57 s
